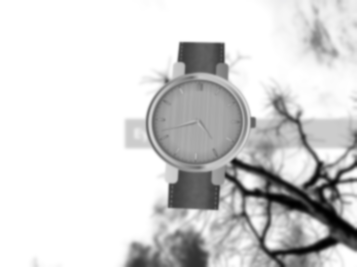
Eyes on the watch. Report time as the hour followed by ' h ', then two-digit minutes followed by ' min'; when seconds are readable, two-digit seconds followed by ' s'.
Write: 4 h 42 min
